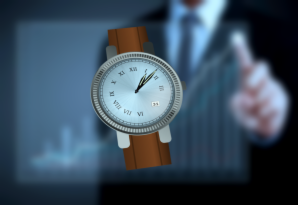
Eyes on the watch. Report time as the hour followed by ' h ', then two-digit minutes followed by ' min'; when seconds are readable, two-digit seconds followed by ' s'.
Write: 1 h 08 min
